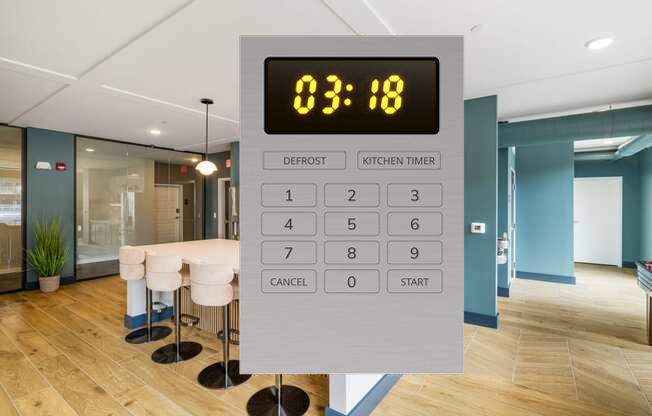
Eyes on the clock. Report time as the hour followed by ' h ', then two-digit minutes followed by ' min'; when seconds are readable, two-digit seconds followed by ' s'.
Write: 3 h 18 min
